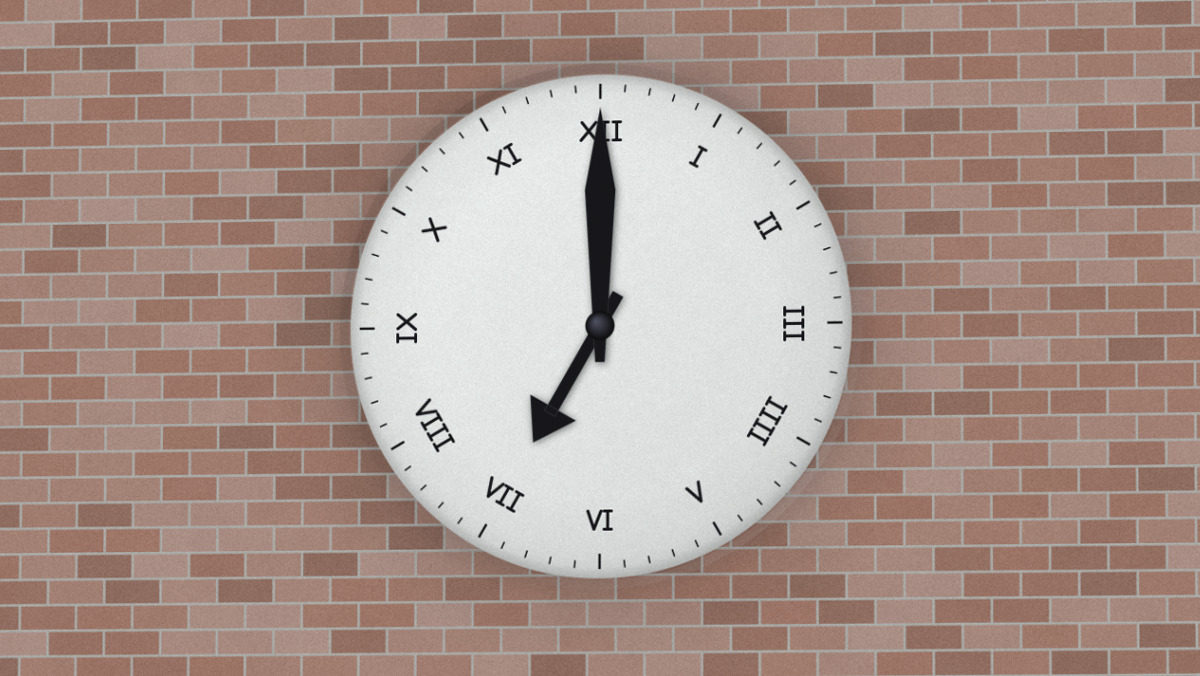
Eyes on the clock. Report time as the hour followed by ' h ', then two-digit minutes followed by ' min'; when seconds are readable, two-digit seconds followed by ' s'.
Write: 7 h 00 min
